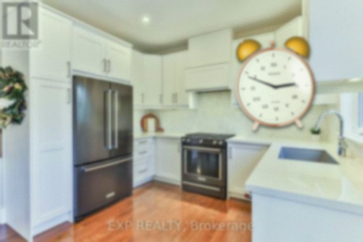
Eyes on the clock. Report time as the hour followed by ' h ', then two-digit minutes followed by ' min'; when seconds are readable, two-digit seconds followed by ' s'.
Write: 2 h 49 min
